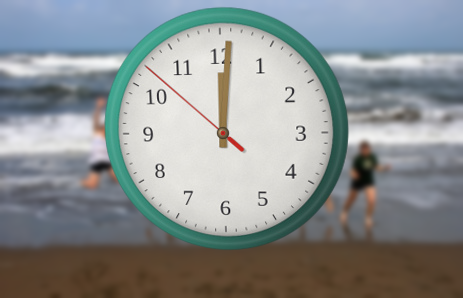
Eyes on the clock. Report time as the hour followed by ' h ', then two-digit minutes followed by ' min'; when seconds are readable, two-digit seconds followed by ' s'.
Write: 12 h 00 min 52 s
